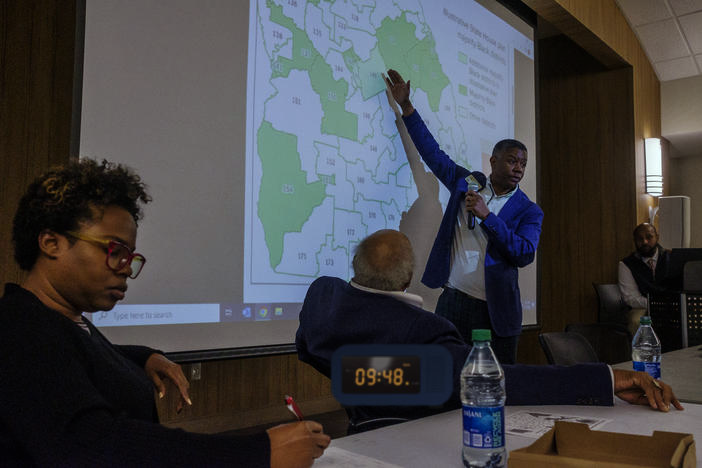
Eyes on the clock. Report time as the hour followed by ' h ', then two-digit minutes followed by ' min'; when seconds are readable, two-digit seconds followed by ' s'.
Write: 9 h 48 min
